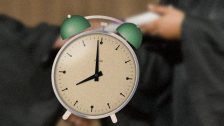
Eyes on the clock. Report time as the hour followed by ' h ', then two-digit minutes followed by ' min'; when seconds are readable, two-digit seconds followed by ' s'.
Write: 7 h 59 min
